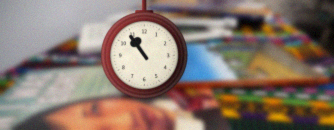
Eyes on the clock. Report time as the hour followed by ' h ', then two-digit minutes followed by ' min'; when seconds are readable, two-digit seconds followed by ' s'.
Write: 10 h 54 min
